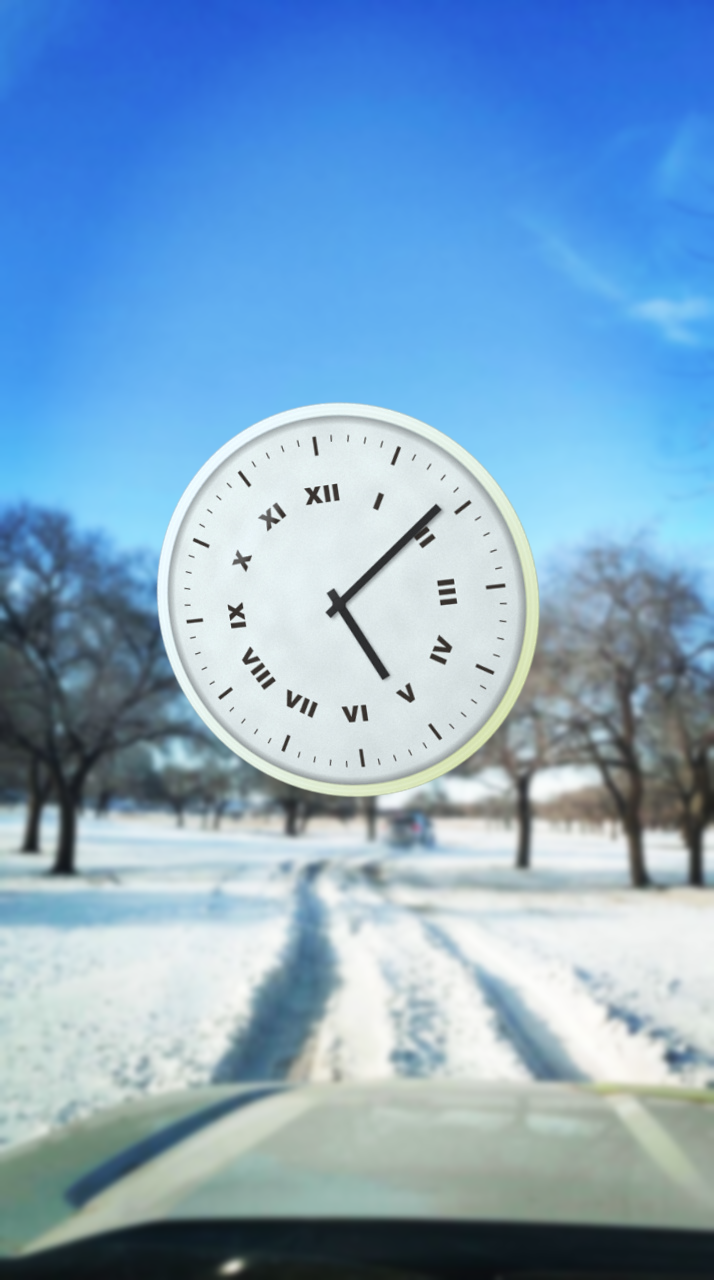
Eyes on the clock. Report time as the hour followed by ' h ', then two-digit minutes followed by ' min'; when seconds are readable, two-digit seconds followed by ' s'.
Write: 5 h 09 min
